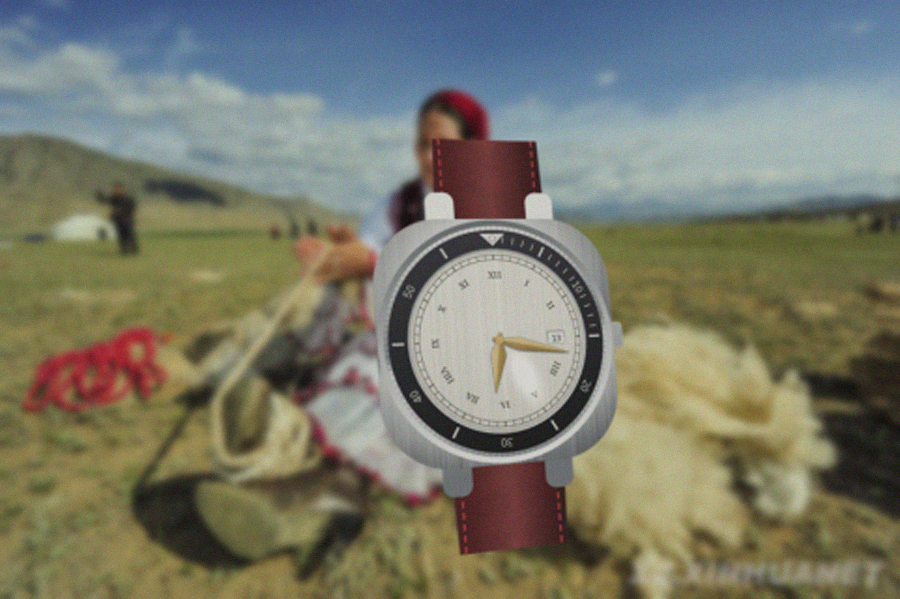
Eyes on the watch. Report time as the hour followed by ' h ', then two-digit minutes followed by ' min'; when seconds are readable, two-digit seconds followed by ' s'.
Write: 6 h 17 min
